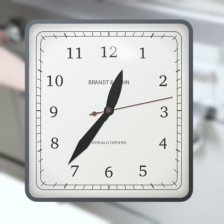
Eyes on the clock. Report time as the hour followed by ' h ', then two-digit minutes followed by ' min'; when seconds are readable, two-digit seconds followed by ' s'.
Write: 12 h 36 min 13 s
